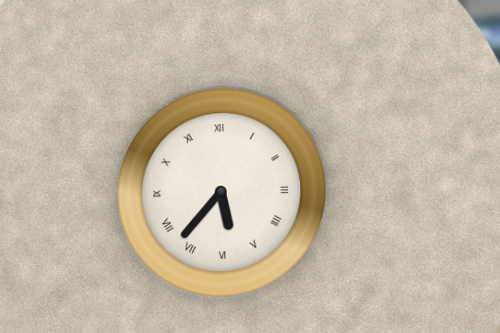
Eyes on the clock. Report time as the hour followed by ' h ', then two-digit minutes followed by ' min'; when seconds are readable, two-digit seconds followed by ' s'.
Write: 5 h 37 min
